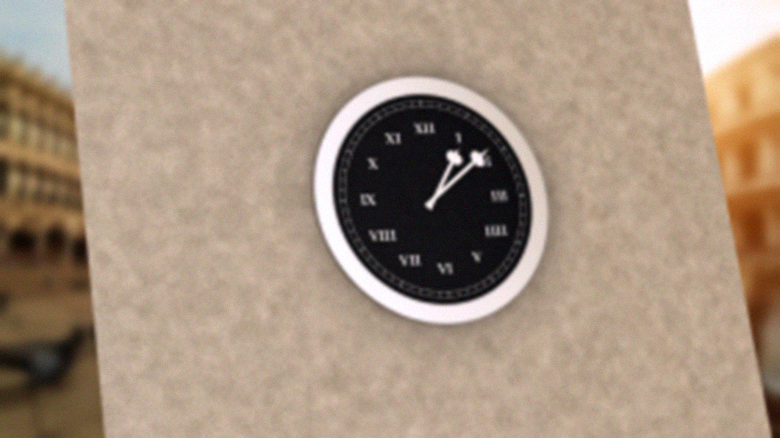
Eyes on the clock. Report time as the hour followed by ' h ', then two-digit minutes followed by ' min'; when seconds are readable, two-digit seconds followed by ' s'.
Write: 1 h 09 min
